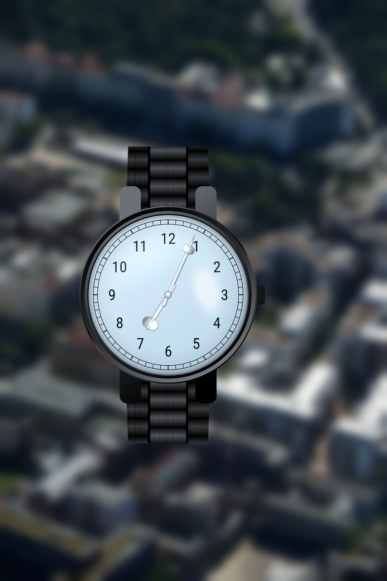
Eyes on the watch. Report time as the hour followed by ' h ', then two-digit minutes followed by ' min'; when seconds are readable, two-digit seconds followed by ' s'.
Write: 7 h 04 min
